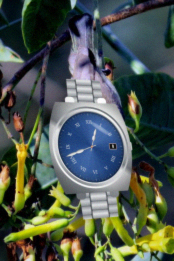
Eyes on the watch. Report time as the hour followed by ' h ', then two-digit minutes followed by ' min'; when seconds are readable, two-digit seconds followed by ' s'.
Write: 12 h 42 min
